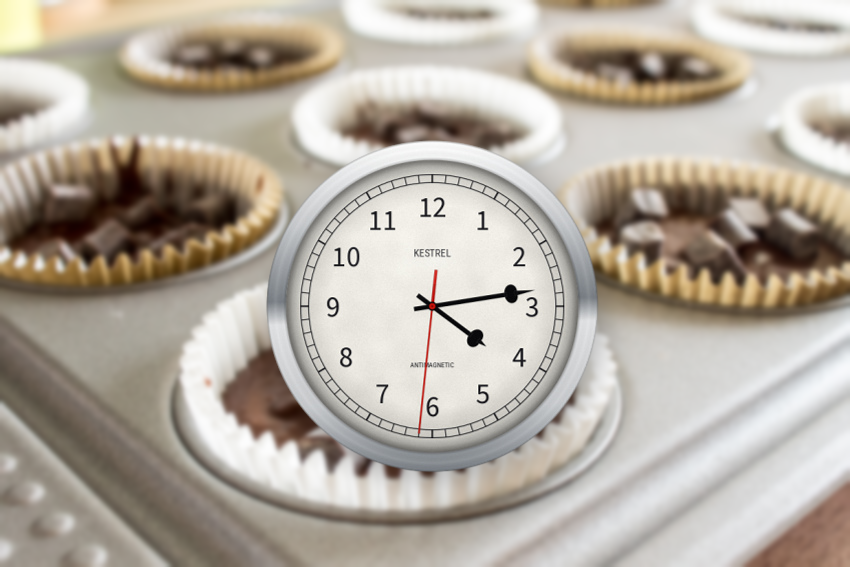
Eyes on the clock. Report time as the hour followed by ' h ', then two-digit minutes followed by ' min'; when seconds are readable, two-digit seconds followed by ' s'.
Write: 4 h 13 min 31 s
